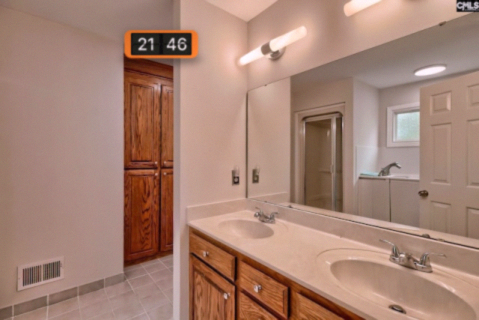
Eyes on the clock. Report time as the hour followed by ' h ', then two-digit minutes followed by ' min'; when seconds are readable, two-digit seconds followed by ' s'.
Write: 21 h 46 min
